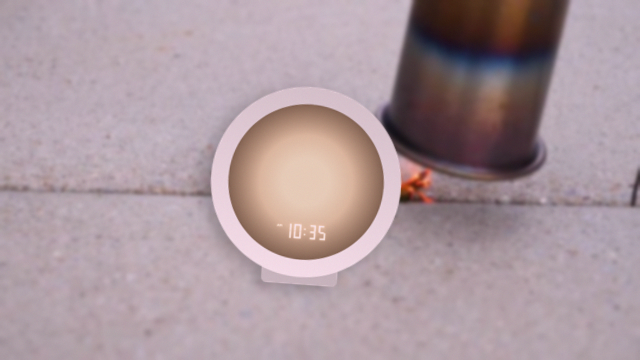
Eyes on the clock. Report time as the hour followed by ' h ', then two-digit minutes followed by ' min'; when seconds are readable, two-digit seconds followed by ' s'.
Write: 10 h 35 min
